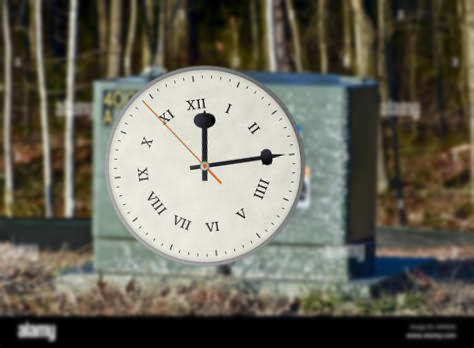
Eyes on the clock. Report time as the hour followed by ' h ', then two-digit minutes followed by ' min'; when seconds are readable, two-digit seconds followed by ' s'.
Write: 12 h 14 min 54 s
